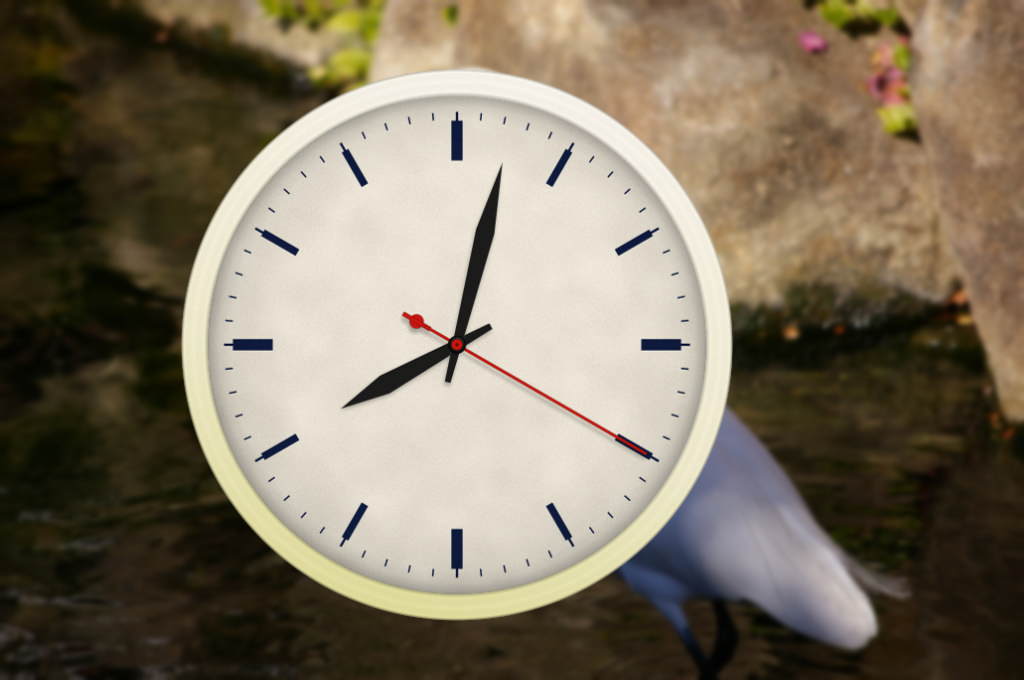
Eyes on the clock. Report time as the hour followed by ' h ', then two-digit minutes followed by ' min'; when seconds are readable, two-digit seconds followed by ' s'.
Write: 8 h 02 min 20 s
